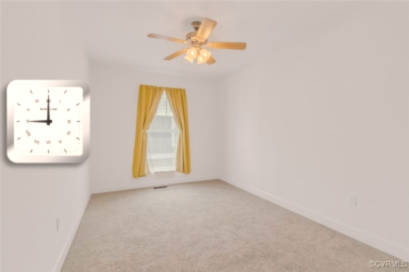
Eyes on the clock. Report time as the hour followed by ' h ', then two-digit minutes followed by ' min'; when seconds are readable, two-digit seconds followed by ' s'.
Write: 9 h 00 min
